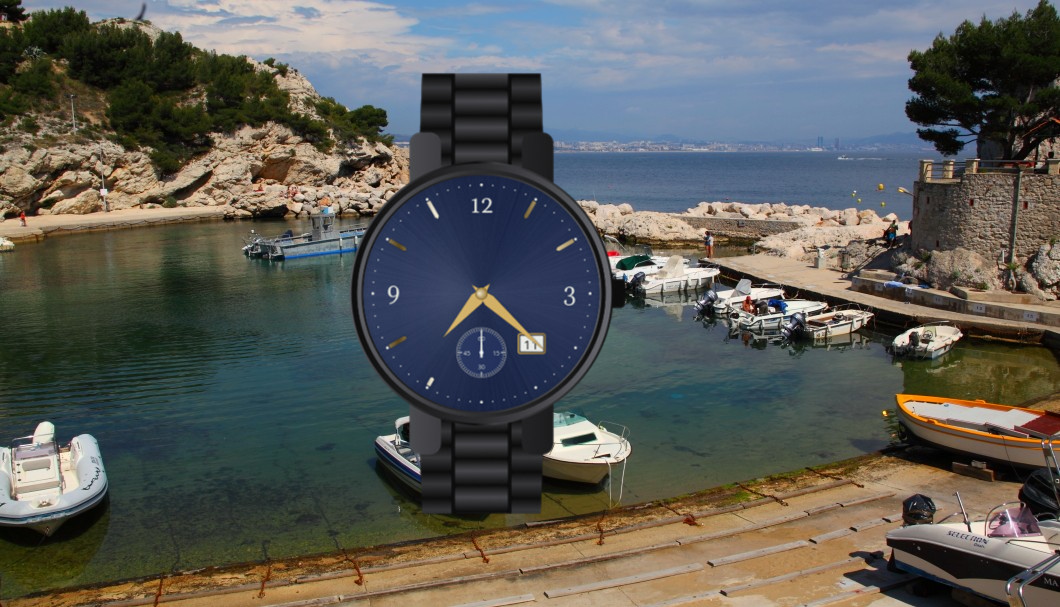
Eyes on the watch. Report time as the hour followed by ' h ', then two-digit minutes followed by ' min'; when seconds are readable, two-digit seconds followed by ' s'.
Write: 7 h 22 min
